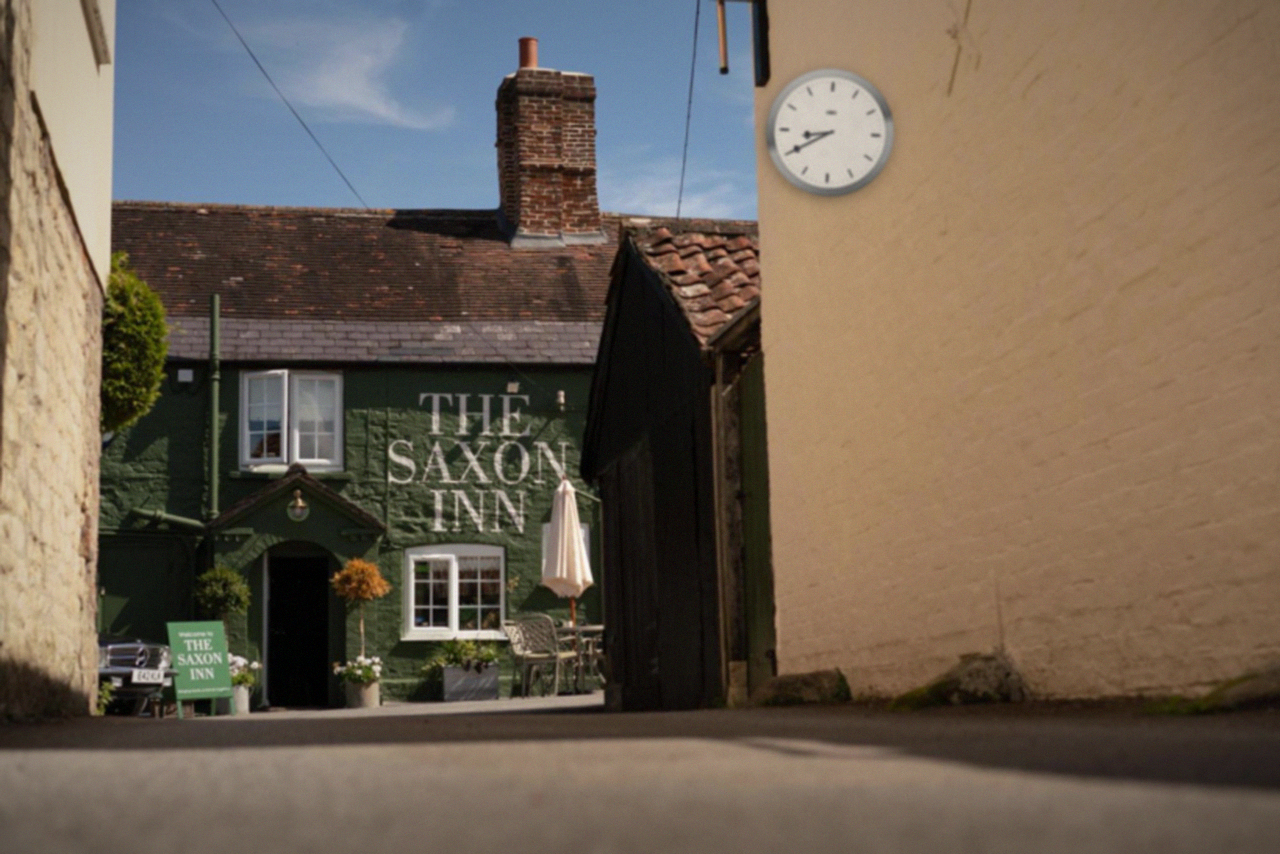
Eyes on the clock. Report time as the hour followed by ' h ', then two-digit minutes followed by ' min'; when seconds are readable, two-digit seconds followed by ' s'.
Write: 8 h 40 min
